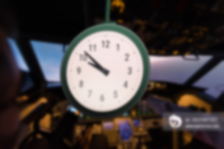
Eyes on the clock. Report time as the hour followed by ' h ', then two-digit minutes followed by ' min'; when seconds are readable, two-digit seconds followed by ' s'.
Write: 9 h 52 min
